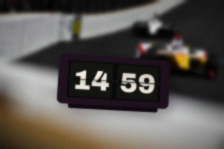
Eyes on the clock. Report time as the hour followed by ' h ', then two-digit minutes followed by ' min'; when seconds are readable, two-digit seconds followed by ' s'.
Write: 14 h 59 min
